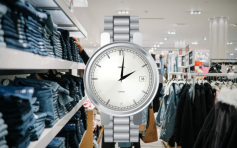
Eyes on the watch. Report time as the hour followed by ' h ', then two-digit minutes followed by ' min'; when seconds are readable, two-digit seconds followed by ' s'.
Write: 2 h 01 min
